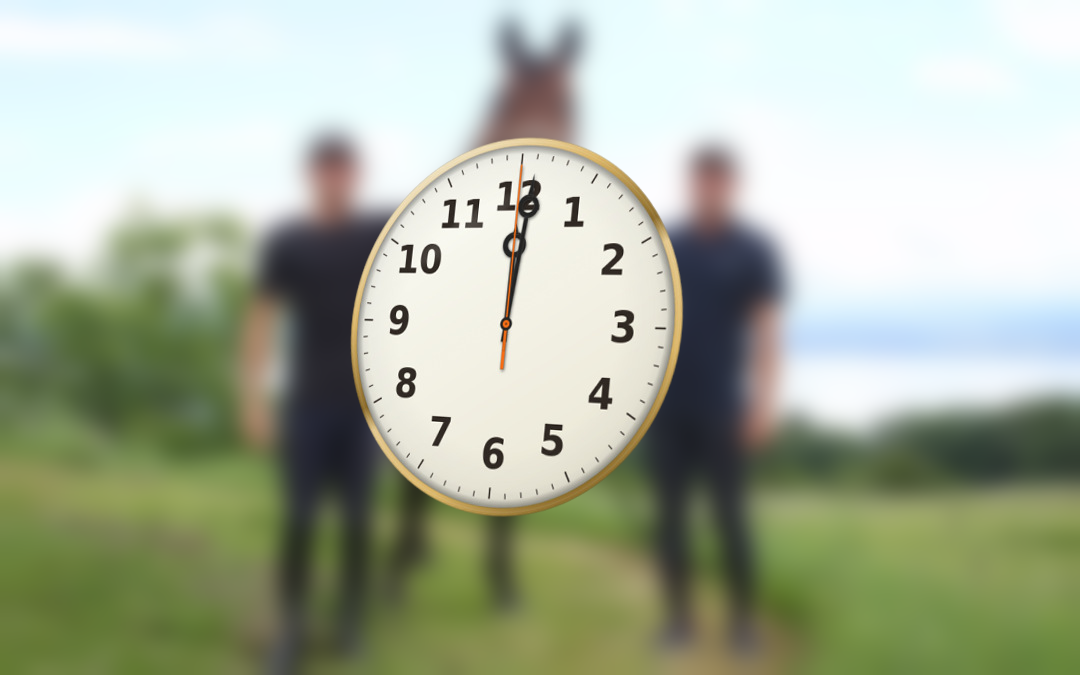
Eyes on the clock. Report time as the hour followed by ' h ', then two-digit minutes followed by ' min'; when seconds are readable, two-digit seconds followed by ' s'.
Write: 12 h 01 min 00 s
